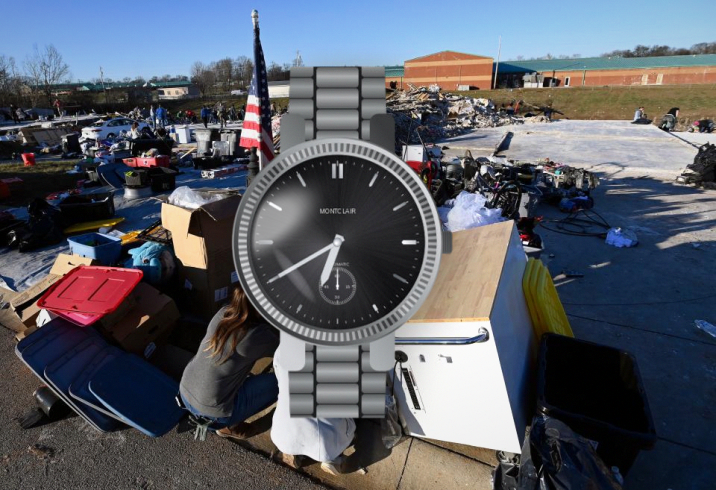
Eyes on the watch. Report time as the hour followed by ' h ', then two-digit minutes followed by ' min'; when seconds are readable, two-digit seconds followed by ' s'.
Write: 6 h 40 min
